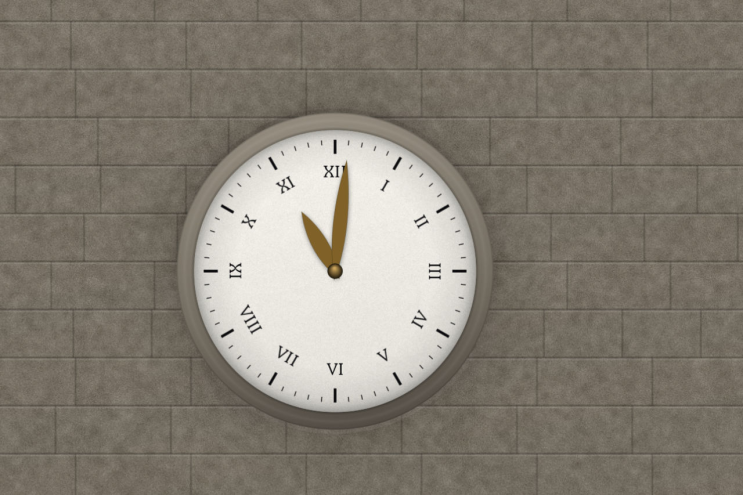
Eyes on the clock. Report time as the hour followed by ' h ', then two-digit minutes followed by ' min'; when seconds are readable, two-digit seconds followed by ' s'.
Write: 11 h 01 min
